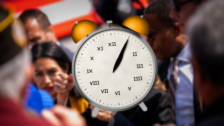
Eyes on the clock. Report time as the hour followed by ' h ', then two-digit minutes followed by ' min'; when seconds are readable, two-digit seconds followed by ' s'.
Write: 1 h 05 min
